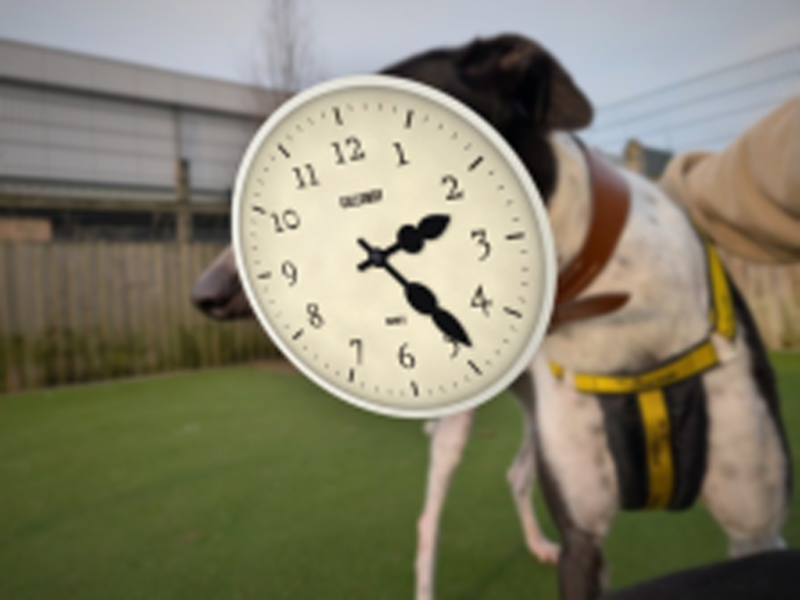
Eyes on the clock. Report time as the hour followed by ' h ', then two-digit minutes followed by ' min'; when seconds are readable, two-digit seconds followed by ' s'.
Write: 2 h 24 min
